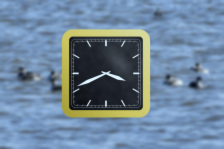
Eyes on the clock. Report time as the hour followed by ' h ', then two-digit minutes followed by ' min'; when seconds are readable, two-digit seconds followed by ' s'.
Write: 3 h 41 min
